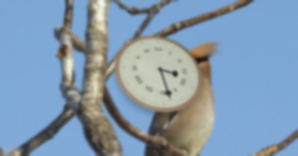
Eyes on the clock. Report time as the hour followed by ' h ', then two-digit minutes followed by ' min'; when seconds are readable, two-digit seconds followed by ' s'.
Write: 3 h 28 min
